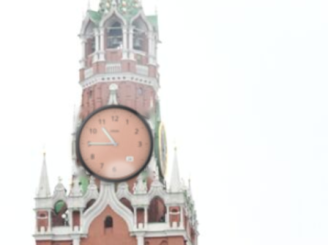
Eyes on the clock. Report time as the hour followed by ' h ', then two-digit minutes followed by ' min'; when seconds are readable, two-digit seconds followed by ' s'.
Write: 10 h 45 min
